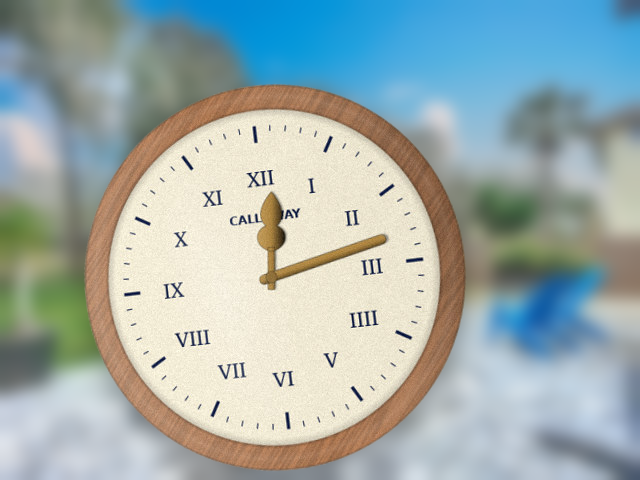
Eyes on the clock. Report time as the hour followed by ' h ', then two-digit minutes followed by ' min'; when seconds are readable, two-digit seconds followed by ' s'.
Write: 12 h 13 min
